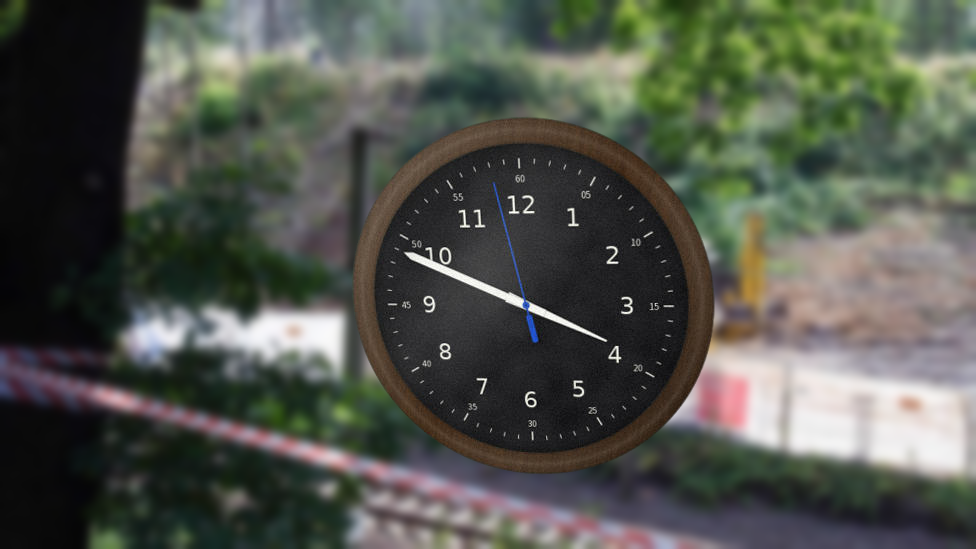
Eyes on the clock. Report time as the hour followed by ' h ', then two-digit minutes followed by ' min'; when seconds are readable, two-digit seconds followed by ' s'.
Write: 3 h 48 min 58 s
